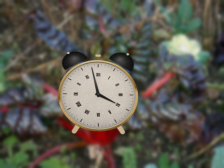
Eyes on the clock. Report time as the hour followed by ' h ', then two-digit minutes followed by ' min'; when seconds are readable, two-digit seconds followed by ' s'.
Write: 3 h 58 min
